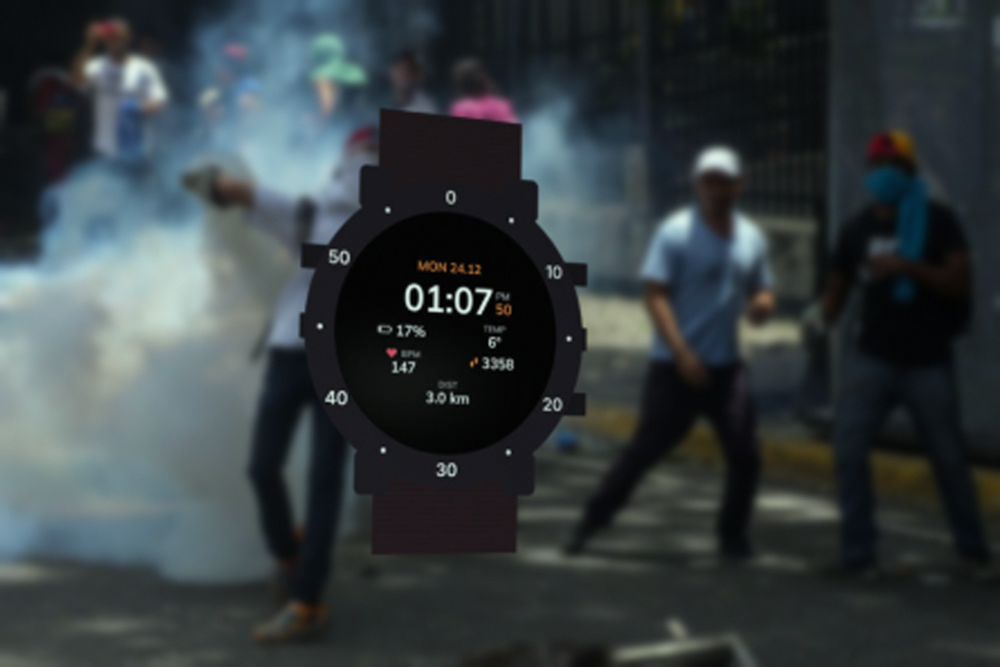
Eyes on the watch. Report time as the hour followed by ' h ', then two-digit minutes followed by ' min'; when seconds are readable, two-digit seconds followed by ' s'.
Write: 1 h 07 min
